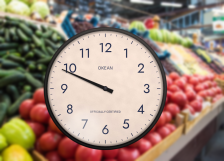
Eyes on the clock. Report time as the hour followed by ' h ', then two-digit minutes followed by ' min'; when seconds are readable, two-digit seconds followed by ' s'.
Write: 9 h 49 min
